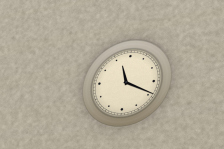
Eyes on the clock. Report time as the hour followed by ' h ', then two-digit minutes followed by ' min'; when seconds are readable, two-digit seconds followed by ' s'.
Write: 11 h 19 min
